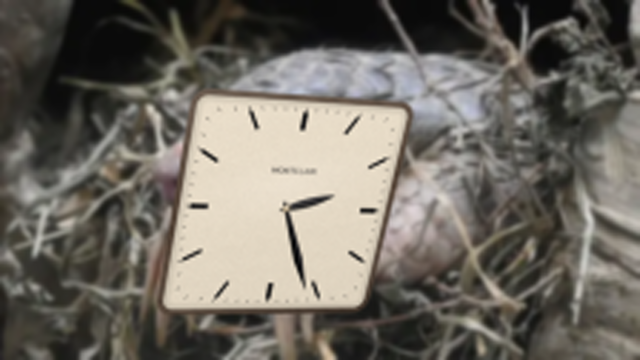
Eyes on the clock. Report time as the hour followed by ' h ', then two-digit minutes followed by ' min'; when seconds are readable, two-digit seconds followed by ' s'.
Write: 2 h 26 min
